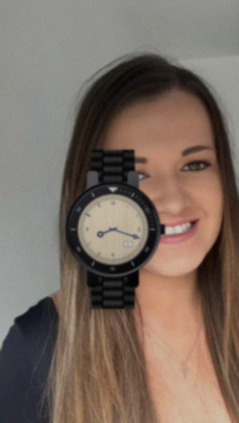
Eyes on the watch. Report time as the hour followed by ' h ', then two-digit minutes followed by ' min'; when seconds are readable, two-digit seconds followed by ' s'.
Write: 8 h 18 min
